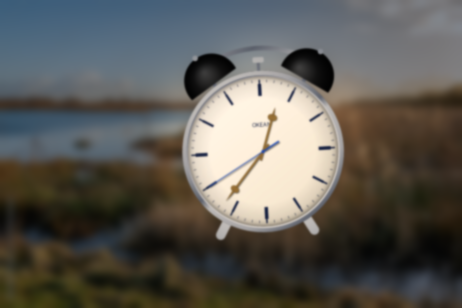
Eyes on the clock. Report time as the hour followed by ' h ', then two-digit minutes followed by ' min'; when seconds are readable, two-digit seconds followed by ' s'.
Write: 12 h 36 min 40 s
